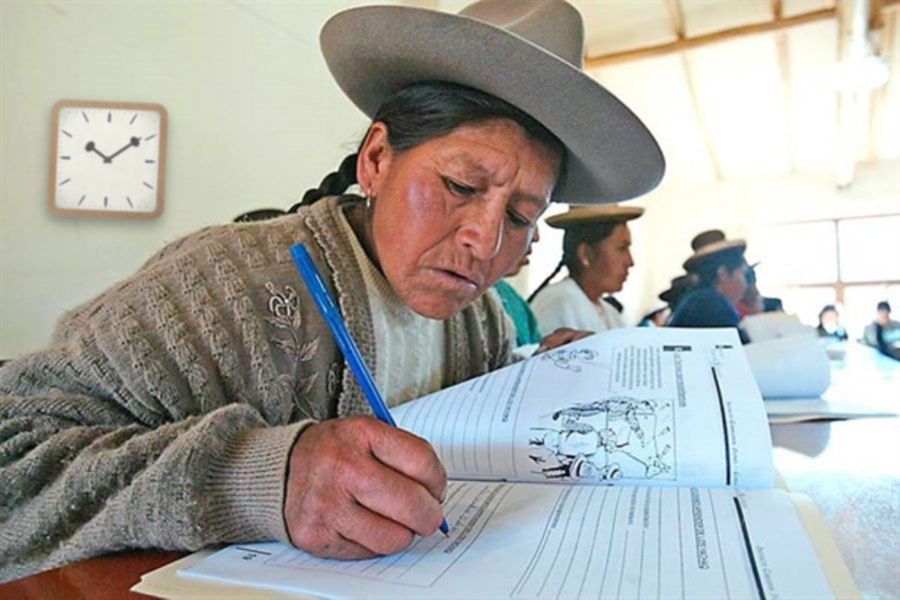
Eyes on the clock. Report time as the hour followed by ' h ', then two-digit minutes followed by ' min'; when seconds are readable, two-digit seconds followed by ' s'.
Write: 10 h 09 min
